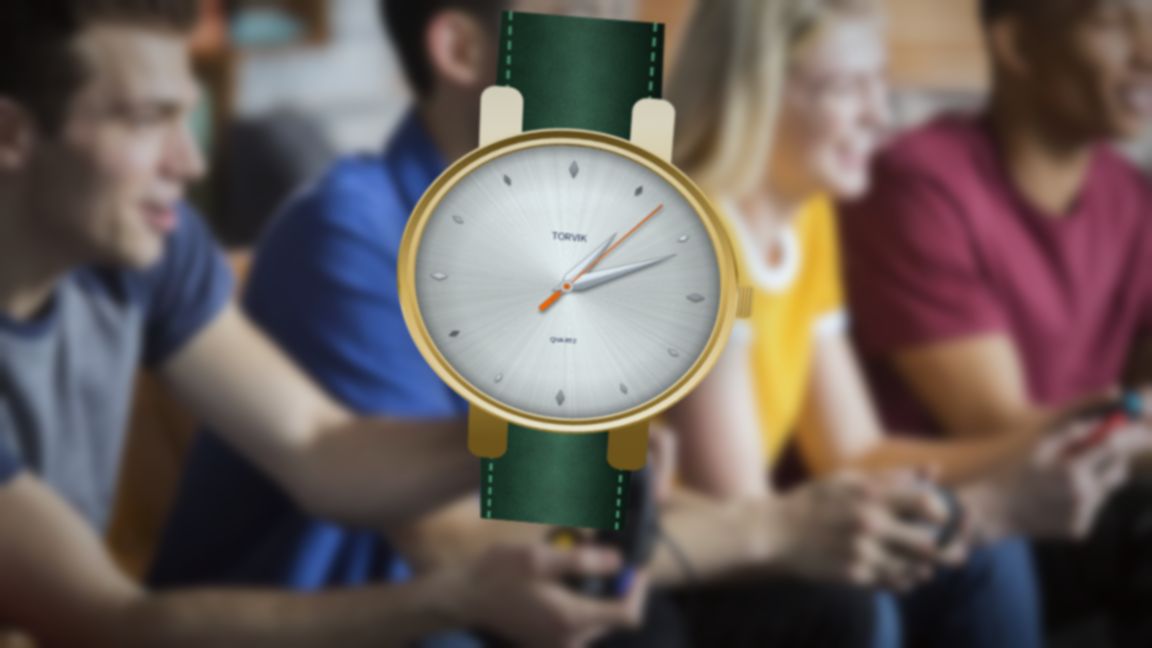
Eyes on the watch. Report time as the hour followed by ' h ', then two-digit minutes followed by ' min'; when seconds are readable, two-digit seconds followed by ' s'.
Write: 1 h 11 min 07 s
